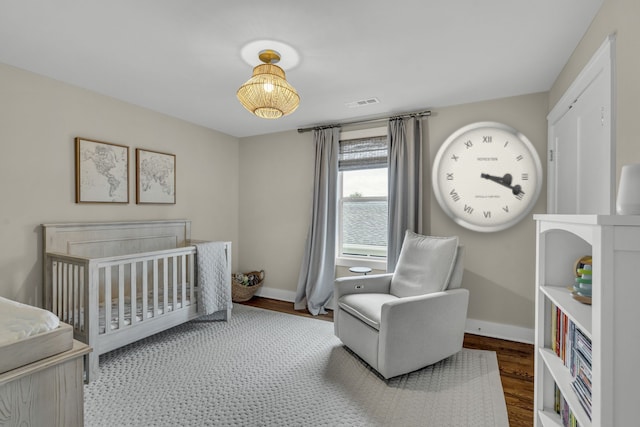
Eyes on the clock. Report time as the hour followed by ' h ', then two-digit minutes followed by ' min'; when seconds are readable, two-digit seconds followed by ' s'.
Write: 3 h 19 min
